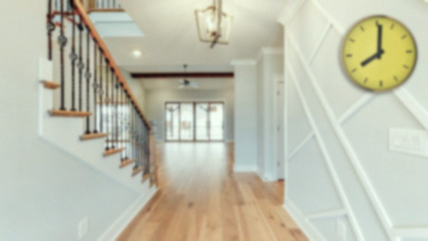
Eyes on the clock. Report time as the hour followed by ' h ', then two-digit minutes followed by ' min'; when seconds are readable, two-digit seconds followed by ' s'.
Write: 8 h 01 min
